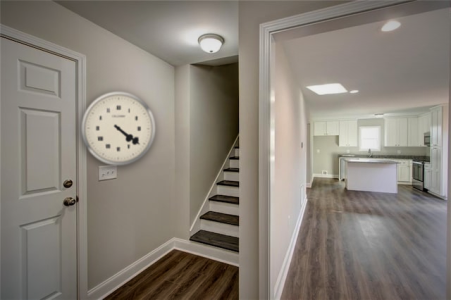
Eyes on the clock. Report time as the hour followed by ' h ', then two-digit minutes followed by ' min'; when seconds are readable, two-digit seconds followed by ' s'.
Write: 4 h 21 min
